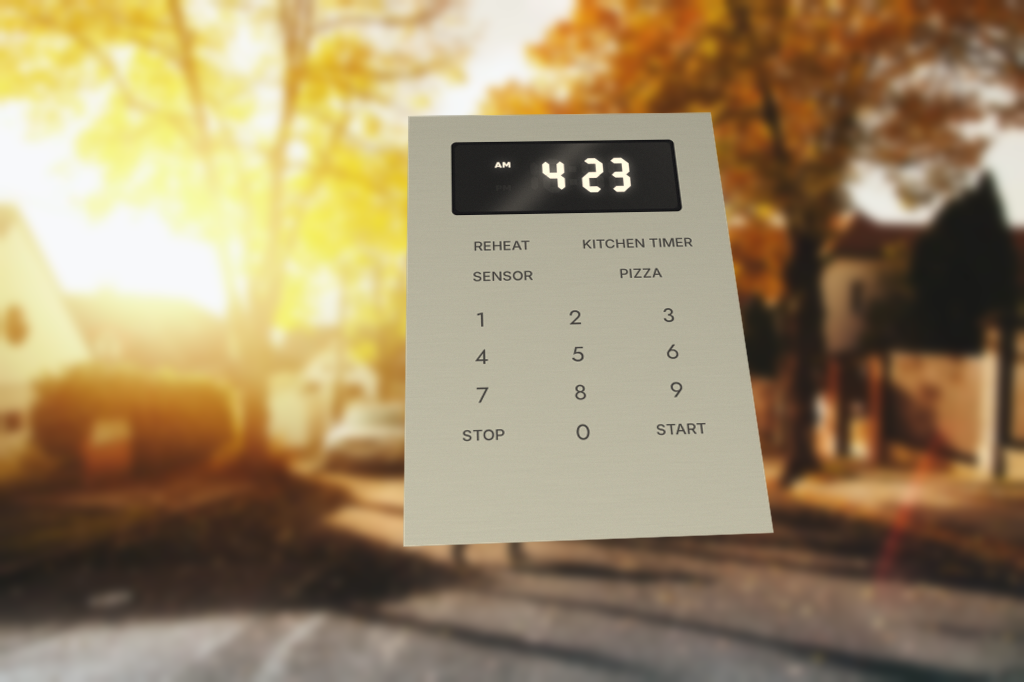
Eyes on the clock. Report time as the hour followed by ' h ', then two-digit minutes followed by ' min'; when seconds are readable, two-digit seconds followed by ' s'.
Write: 4 h 23 min
